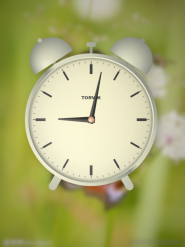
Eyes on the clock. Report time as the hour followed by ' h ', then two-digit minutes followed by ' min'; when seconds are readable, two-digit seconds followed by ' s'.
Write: 9 h 02 min
